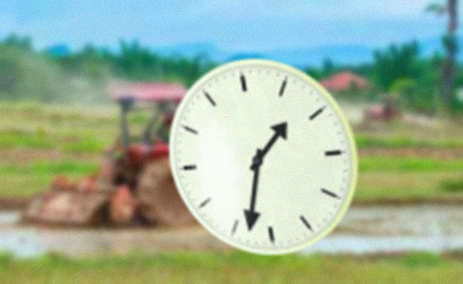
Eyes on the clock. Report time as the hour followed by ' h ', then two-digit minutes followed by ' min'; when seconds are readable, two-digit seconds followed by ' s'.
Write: 1 h 33 min
